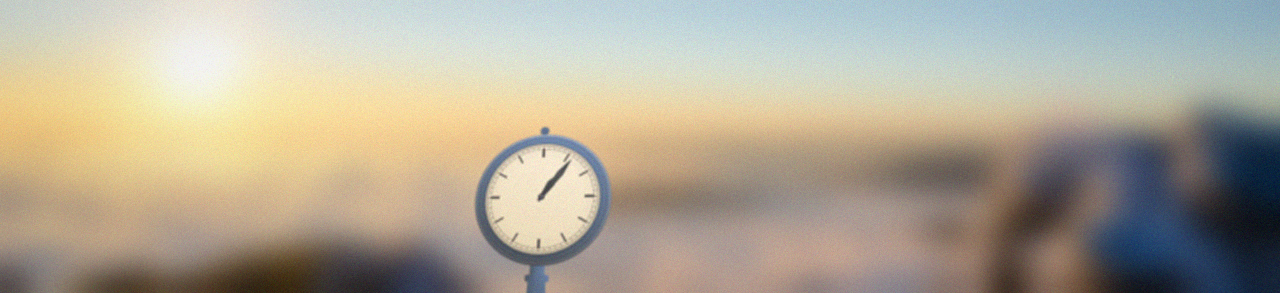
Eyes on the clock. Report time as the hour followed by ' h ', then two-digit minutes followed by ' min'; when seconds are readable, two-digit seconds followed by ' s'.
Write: 1 h 06 min
